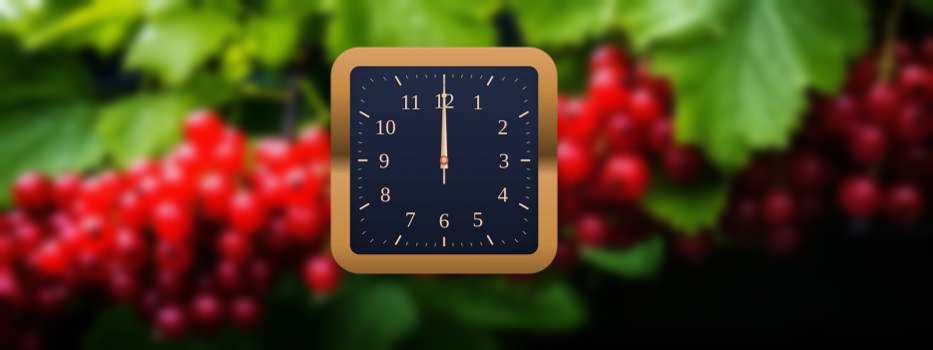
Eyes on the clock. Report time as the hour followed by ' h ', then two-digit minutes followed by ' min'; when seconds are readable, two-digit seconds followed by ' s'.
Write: 12 h 00 min 00 s
